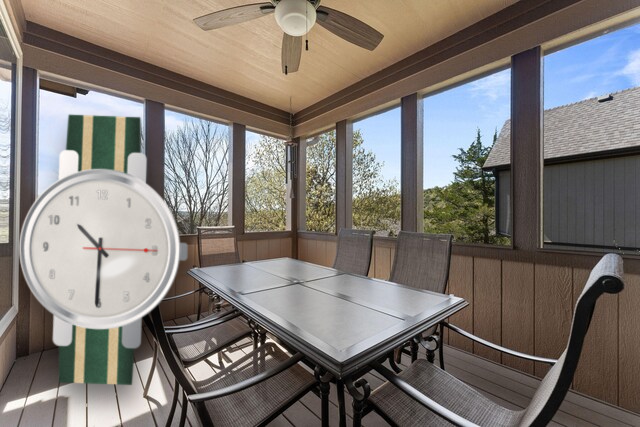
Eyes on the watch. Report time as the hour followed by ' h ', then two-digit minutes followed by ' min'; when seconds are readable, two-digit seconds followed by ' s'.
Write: 10 h 30 min 15 s
